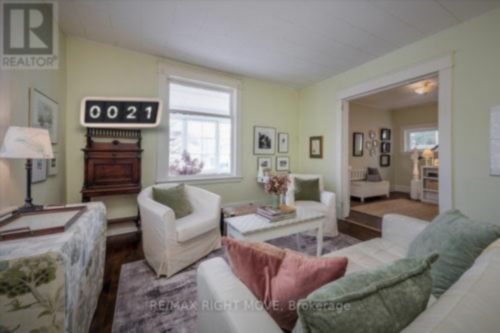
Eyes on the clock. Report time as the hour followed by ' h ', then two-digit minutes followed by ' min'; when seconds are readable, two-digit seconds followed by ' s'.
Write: 0 h 21 min
